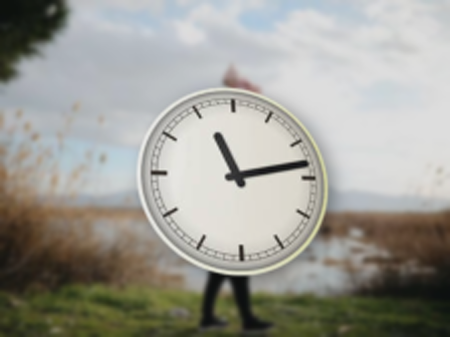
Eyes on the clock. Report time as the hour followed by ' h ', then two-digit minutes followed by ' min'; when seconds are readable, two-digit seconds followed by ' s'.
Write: 11 h 13 min
